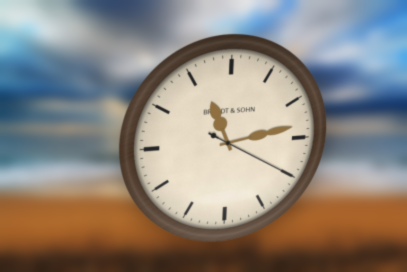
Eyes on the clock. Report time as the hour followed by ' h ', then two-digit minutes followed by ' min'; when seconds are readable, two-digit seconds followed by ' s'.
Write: 11 h 13 min 20 s
